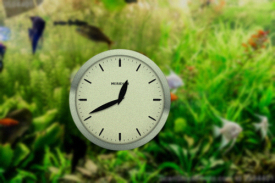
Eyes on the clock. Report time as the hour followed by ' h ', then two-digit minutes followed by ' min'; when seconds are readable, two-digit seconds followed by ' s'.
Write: 12 h 41 min
